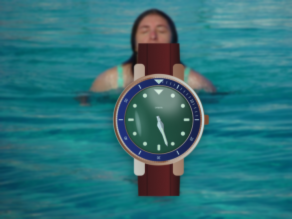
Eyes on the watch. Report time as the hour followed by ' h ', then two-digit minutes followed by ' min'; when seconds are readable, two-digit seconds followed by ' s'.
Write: 5 h 27 min
